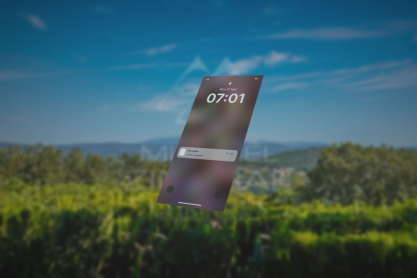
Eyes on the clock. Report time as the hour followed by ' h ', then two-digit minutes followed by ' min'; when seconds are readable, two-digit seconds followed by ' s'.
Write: 7 h 01 min
